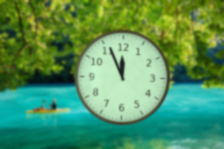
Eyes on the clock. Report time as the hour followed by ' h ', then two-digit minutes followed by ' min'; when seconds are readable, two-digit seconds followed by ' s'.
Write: 11 h 56 min
